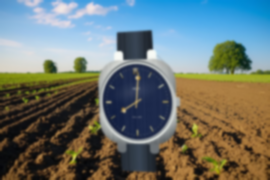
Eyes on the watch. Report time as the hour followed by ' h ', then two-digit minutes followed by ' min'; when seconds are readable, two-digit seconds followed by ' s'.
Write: 8 h 01 min
